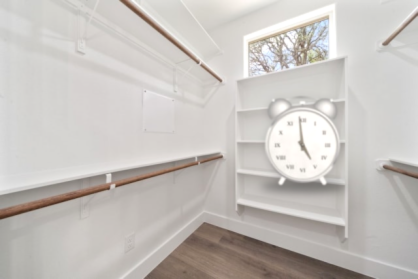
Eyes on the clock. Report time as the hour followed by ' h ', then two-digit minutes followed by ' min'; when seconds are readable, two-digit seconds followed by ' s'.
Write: 4 h 59 min
